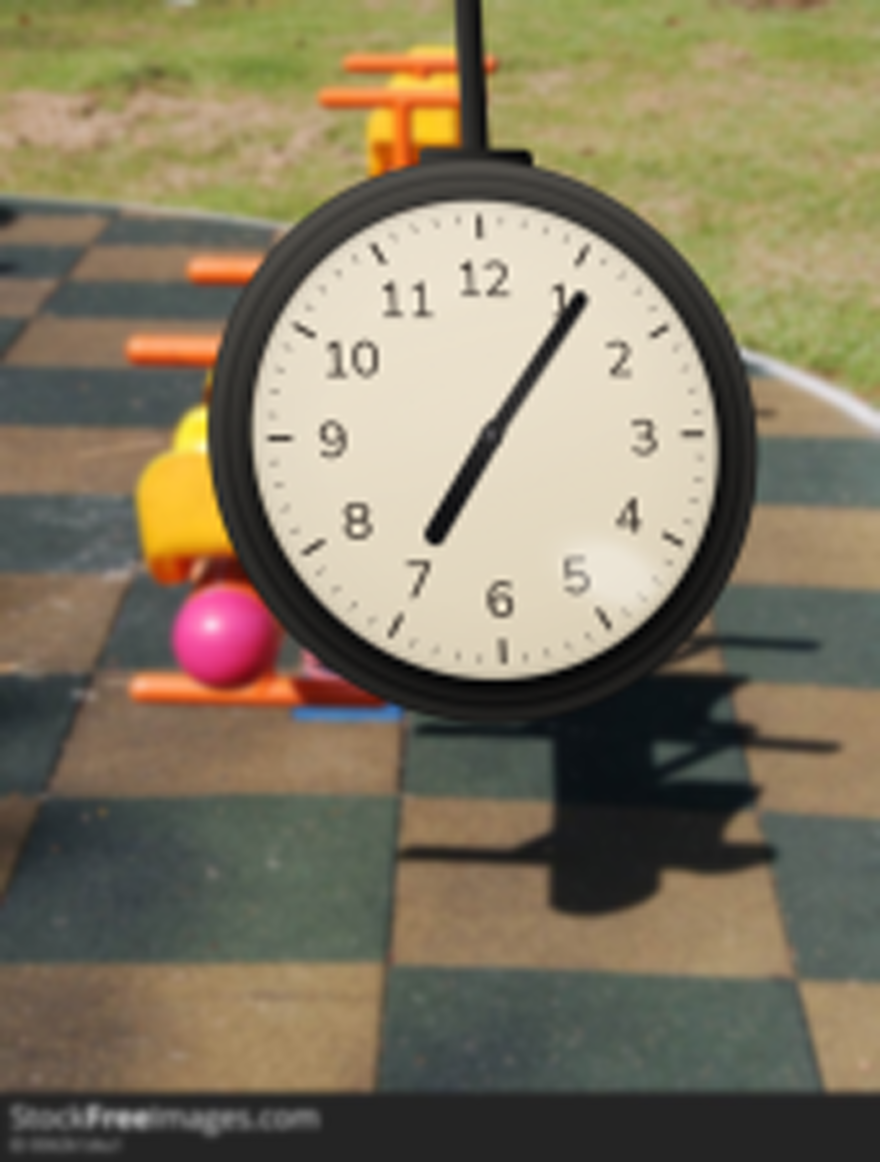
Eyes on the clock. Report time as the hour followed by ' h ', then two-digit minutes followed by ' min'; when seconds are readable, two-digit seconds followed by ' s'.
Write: 7 h 06 min
